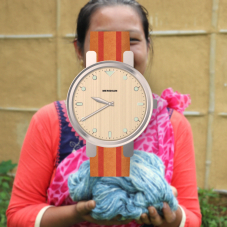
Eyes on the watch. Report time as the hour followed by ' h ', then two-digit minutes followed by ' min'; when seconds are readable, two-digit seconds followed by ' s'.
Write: 9 h 40 min
